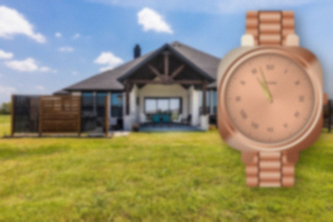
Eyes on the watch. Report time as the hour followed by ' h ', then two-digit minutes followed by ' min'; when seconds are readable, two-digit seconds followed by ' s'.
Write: 10 h 57 min
